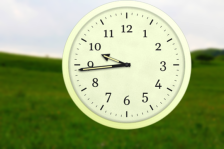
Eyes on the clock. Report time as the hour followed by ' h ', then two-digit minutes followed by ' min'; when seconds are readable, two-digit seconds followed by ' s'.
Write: 9 h 44 min
